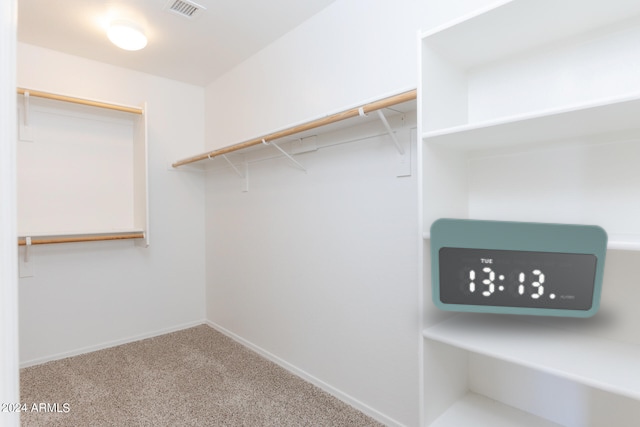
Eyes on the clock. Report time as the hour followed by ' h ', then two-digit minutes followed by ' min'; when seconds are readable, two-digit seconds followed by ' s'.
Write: 13 h 13 min
